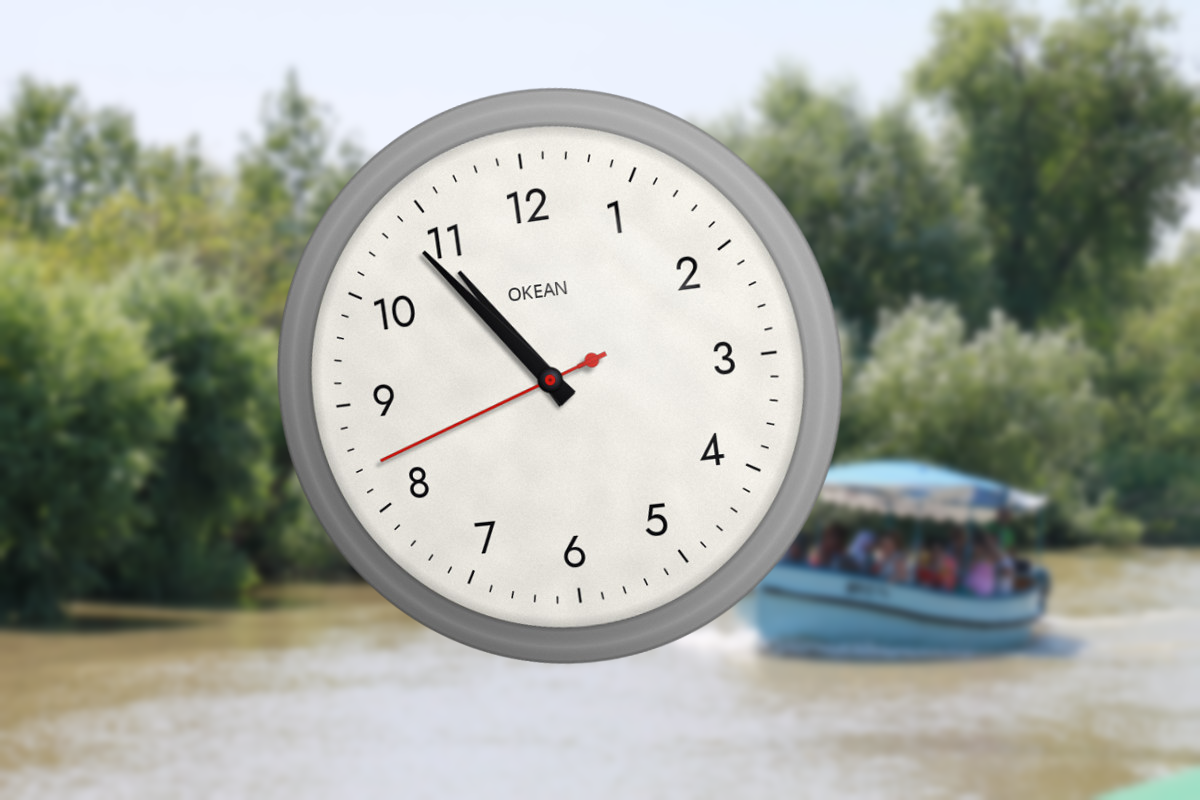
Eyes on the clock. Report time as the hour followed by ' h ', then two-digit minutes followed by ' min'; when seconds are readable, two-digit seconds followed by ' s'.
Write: 10 h 53 min 42 s
